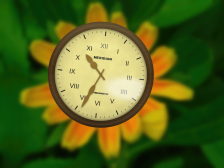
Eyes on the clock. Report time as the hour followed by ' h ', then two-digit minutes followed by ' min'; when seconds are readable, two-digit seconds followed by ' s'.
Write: 10 h 34 min
